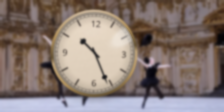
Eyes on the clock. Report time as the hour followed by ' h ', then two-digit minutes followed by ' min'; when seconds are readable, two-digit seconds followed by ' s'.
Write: 10 h 26 min
